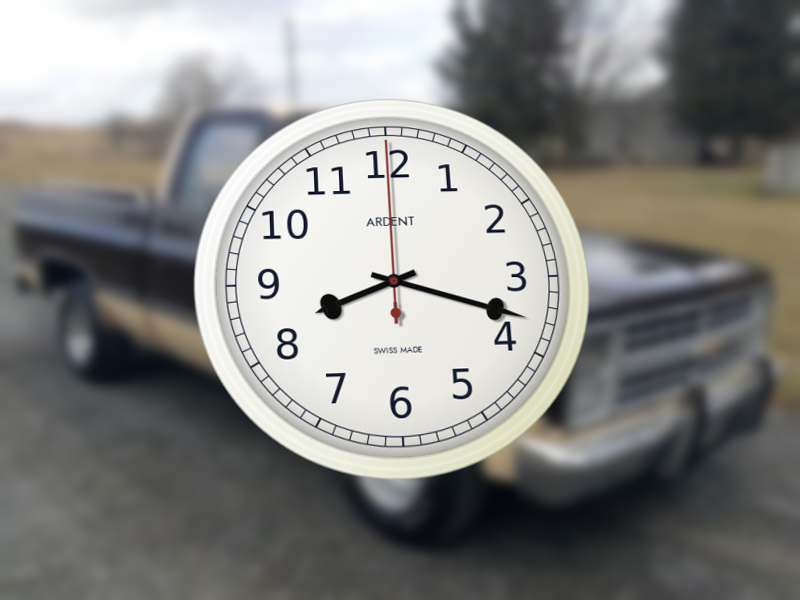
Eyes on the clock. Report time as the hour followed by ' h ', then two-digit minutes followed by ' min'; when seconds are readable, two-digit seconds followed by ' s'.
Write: 8 h 18 min 00 s
